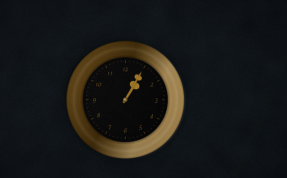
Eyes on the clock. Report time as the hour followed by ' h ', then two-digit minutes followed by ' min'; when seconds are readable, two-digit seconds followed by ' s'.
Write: 1 h 05 min
